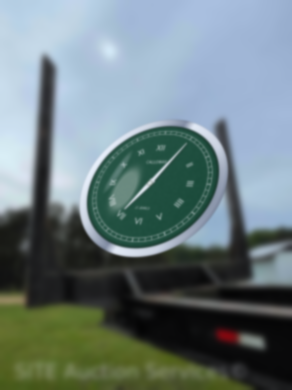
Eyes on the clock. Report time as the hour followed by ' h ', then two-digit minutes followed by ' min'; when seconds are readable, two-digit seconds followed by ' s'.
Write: 7 h 05 min
